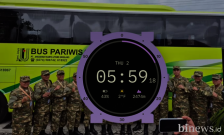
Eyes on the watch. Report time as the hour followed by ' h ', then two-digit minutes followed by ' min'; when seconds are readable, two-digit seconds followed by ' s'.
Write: 5 h 59 min
